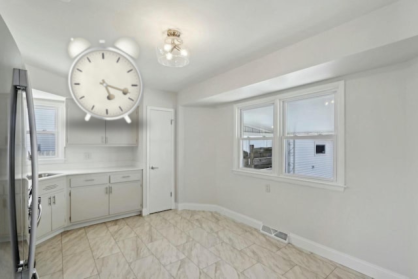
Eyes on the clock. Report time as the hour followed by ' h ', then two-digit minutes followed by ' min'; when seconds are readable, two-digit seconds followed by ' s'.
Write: 5 h 18 min
